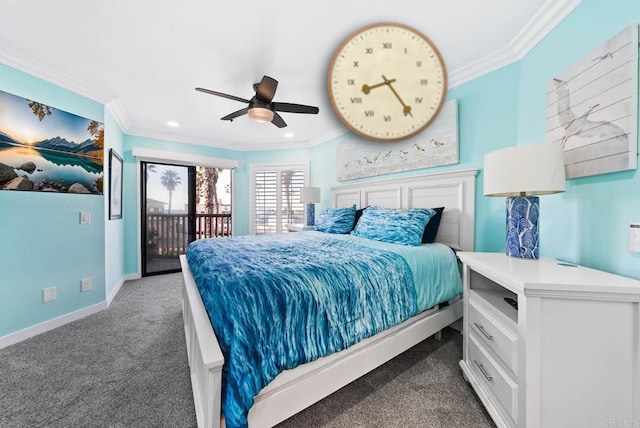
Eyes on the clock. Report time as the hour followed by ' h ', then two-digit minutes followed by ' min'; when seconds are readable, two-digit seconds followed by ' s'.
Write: 8 h 24 min
